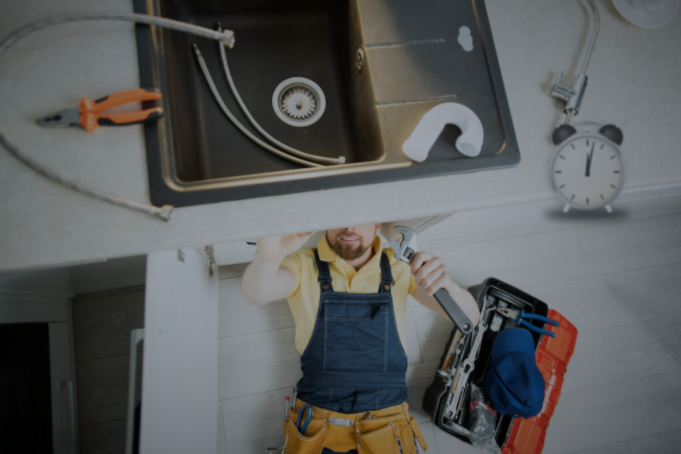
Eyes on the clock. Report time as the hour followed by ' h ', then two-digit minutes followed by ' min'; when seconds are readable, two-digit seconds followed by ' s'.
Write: 12 h 02 min
